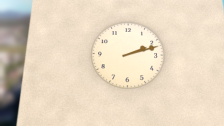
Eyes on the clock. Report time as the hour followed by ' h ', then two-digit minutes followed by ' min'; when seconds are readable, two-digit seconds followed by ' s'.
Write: 2 h 12 min
